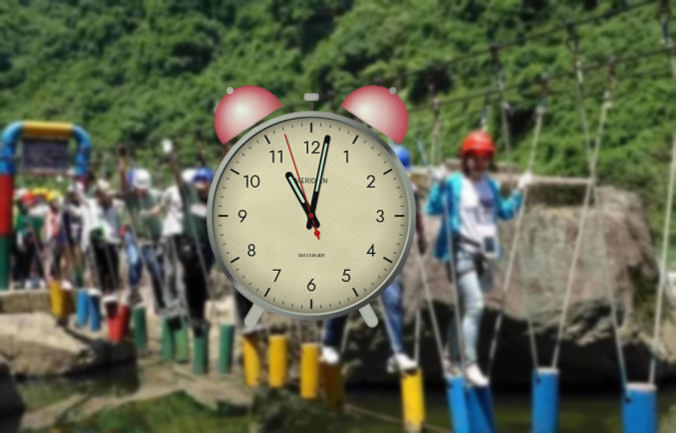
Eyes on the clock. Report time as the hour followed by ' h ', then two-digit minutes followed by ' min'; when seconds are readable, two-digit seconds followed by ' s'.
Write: 11 h 01 min 57 s
